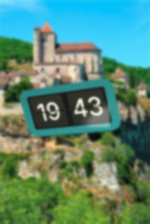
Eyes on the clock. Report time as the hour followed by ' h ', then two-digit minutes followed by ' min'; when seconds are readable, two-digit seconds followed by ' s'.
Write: 19 h 43 min
